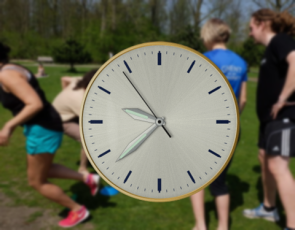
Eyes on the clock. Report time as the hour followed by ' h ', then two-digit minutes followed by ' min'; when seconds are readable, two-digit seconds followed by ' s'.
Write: 9 h 37 min 54 s
